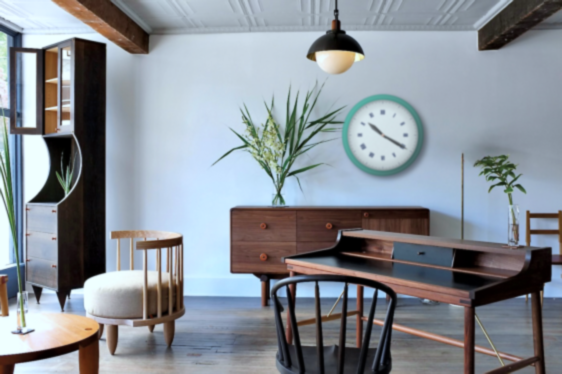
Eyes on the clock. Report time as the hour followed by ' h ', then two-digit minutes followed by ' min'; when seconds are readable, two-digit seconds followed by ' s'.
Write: 10 h 20 min
